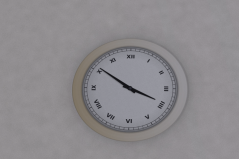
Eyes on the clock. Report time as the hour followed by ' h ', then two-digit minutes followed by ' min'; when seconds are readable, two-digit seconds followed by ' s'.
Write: 3 h 51 min
